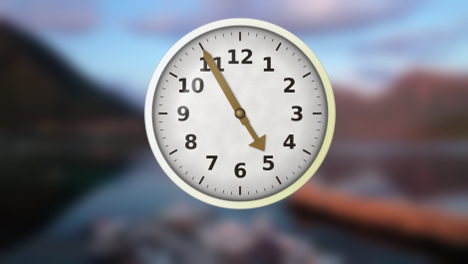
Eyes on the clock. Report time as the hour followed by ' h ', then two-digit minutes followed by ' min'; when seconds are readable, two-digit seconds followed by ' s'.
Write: 4 h 55 min
